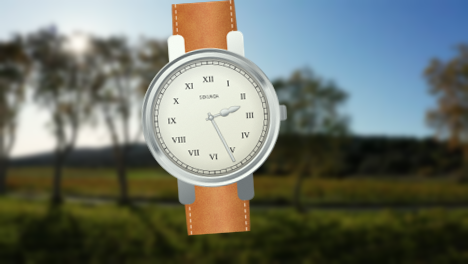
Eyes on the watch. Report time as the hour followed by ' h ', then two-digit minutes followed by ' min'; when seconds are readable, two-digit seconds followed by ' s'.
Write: 2 h 26 min
